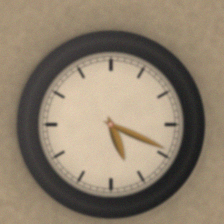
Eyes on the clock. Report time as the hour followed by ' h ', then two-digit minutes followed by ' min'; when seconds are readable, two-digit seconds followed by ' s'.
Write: 5 h 19 min
